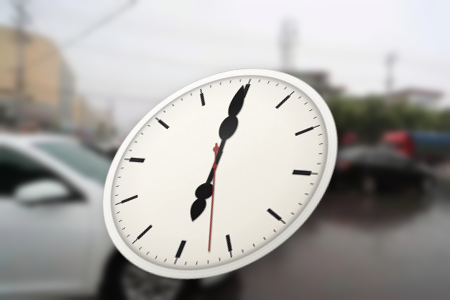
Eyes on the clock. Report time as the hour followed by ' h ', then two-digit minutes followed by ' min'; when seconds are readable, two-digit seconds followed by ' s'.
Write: 5 h 59 min 27 s
